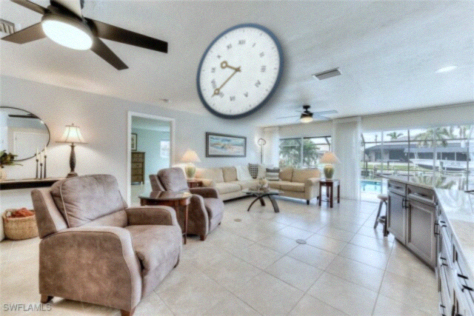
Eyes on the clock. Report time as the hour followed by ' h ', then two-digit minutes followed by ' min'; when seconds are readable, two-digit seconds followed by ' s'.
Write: 9 h 37 min
